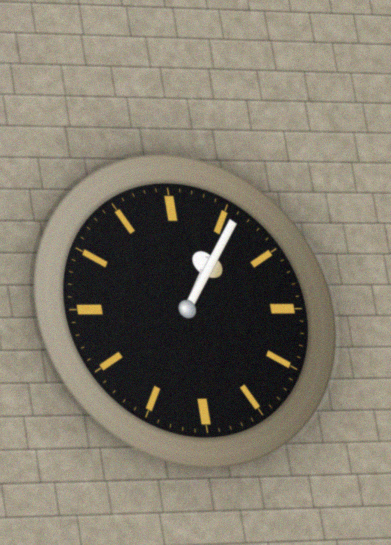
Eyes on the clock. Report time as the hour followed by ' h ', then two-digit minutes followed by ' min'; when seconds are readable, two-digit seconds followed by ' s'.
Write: 1 h 06 min
